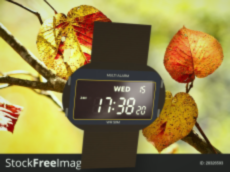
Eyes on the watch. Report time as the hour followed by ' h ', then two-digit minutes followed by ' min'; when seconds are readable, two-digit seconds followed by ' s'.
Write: 17 h 38 min
